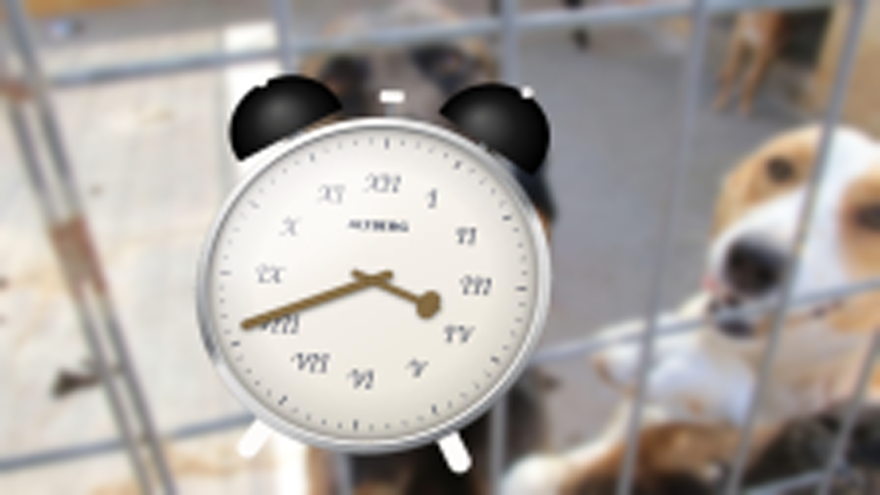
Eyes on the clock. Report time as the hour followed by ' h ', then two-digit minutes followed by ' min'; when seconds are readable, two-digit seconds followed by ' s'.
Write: 3 h 41 min
